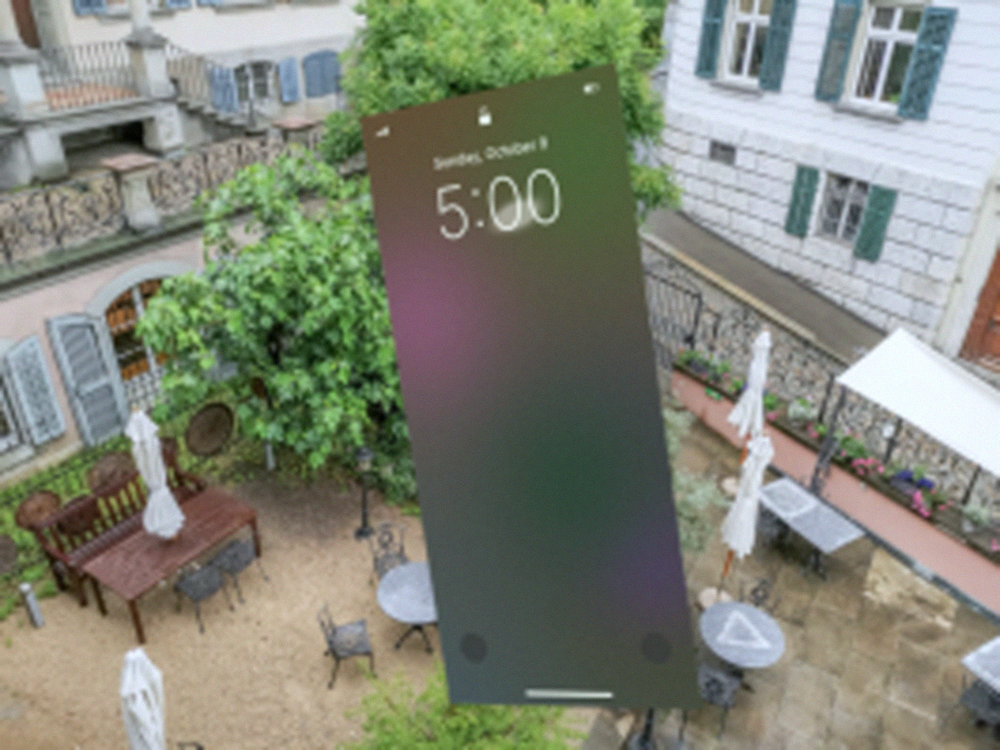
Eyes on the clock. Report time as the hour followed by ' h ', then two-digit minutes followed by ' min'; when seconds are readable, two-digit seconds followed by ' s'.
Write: 5 h 00 min
